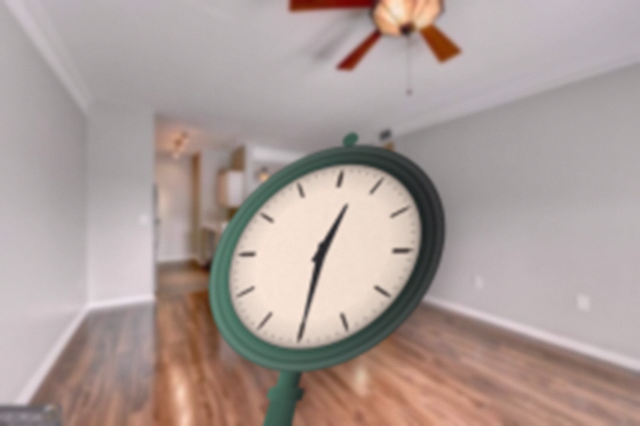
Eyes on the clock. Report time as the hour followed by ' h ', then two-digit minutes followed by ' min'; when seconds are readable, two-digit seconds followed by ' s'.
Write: 12 h 30 min
